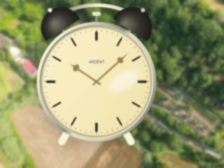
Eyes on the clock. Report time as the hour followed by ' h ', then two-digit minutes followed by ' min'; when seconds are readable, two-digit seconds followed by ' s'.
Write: 10 h 08 min
